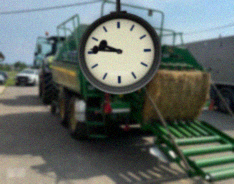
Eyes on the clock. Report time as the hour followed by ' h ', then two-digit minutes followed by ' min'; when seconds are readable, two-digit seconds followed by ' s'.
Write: 9 h 46 min
